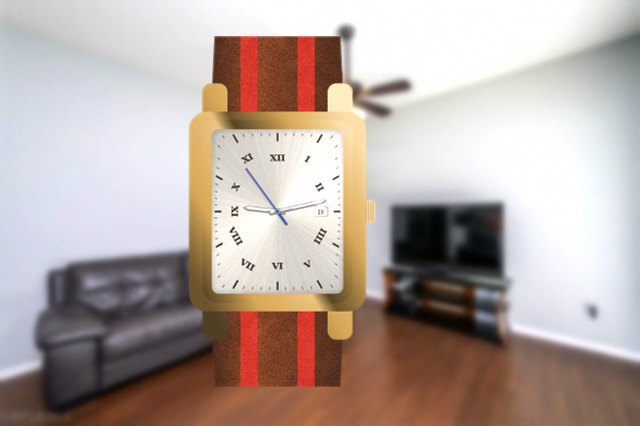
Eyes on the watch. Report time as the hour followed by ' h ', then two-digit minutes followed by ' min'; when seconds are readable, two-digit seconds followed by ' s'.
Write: 9 h 12 min 54 s
